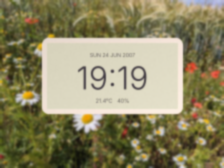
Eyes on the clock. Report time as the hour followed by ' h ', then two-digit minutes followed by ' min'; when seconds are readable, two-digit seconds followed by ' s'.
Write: 19 h 19 min
